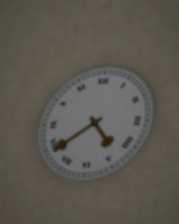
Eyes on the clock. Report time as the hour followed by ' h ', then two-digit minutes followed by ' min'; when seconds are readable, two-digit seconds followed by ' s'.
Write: 4 h 39 min
